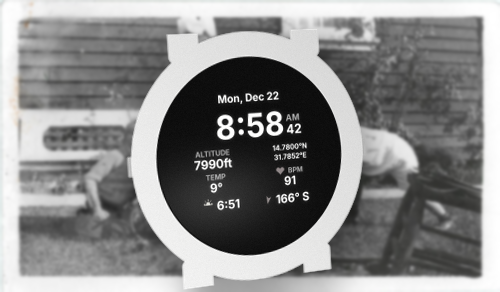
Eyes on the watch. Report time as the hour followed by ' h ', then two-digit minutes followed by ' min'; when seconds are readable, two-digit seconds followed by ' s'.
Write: 8 h 58 min 42 s
